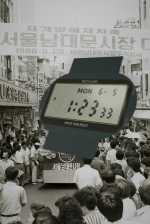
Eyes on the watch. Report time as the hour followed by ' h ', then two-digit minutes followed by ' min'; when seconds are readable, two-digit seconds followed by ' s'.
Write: 1 h 23 min 33 s
